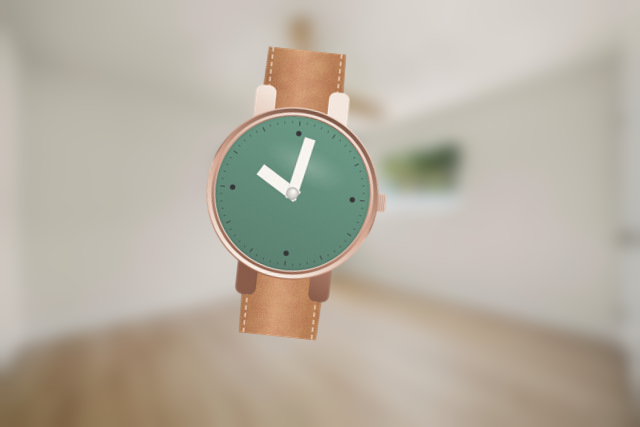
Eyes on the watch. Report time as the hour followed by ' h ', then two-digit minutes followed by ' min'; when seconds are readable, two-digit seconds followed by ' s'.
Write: 10 h 02 min
